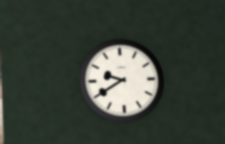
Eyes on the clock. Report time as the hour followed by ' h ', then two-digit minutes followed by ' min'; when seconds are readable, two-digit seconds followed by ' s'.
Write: 9 h 40 min
